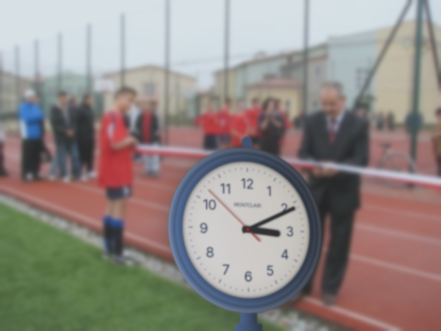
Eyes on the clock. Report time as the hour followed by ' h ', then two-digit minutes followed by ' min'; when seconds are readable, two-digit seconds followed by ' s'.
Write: 3 h 10 min 52 s
